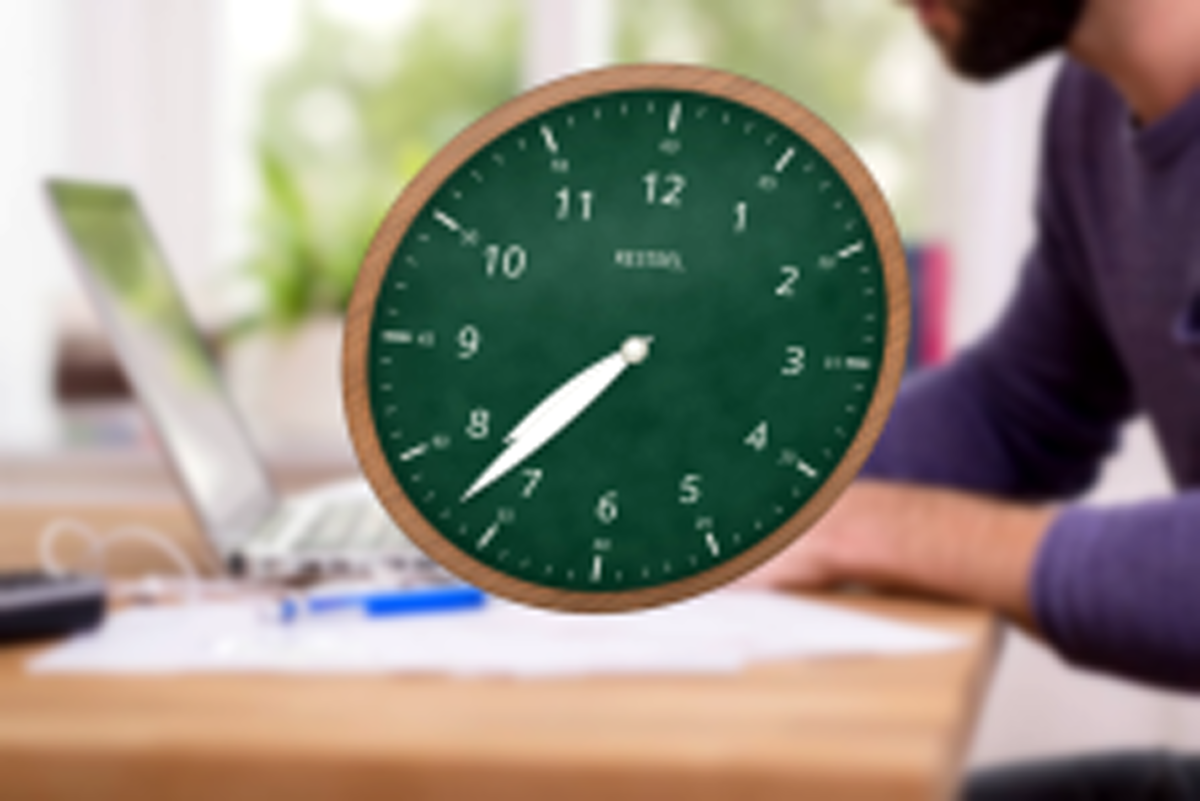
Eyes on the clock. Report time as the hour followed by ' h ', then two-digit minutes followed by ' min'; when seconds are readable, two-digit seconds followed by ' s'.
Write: 7 h 37 min
